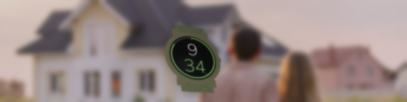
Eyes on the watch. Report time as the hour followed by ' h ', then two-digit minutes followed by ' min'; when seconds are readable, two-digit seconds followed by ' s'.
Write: 9 h 34 min
